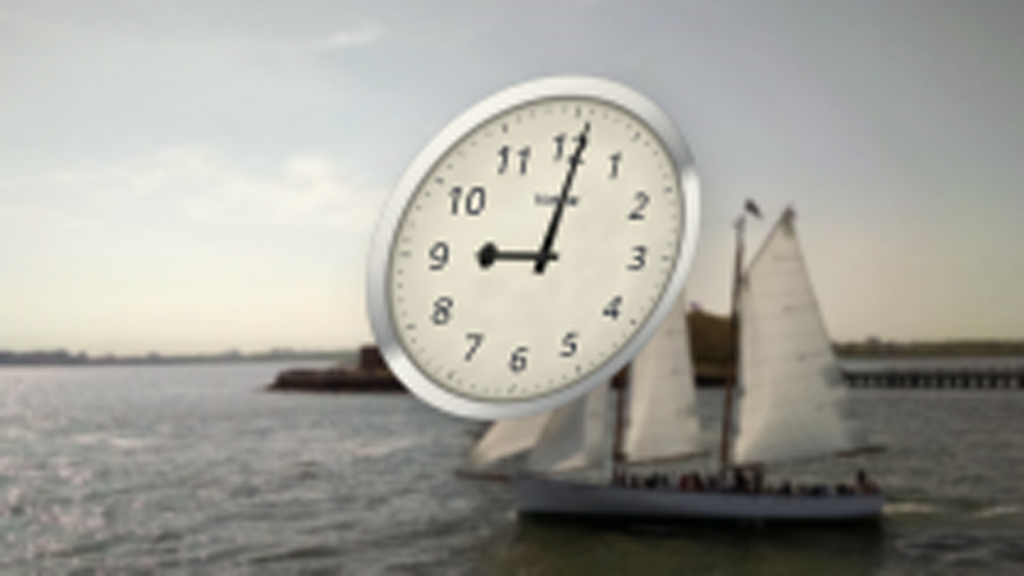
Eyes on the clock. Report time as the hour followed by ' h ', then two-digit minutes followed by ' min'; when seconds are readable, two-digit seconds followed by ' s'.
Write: 9 h 01 min
